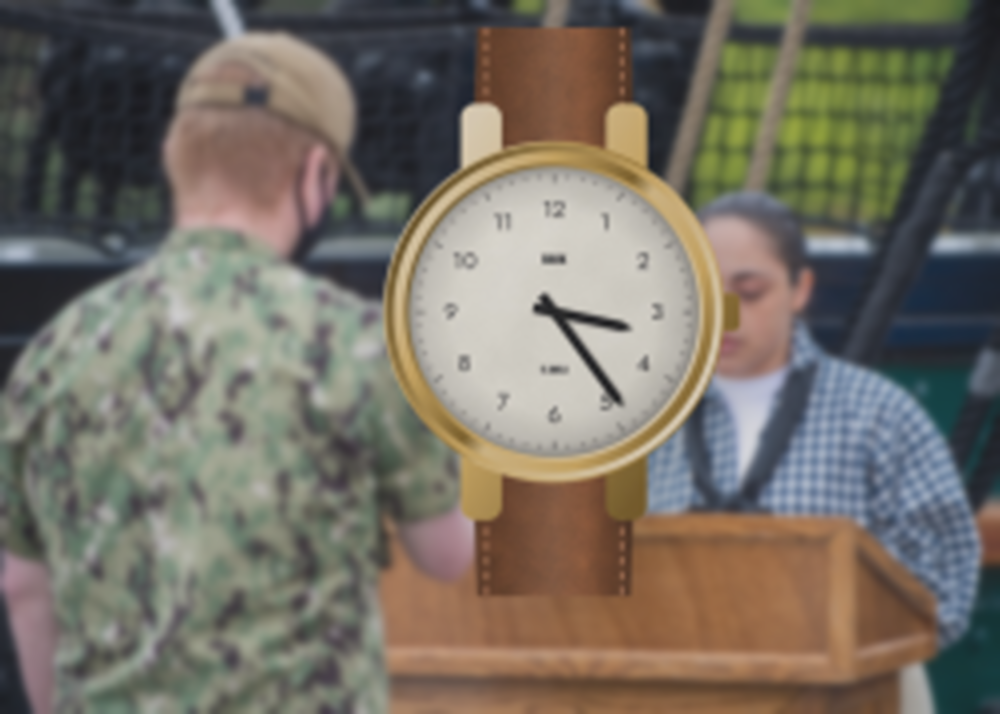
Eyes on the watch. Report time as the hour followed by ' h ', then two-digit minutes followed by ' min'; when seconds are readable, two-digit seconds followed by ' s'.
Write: 3 h 24 min
